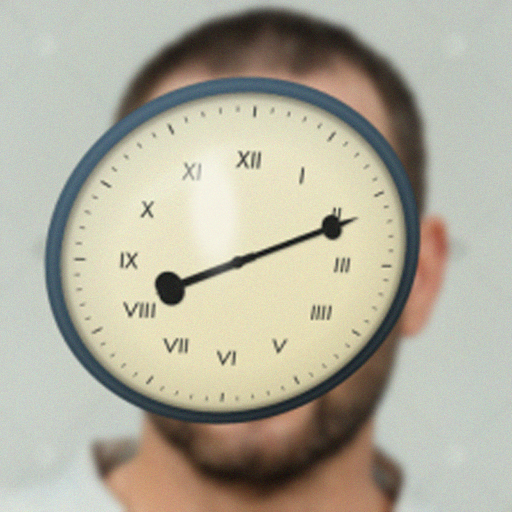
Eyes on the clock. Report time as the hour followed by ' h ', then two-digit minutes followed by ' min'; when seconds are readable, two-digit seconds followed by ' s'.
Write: 8 h 11 min
